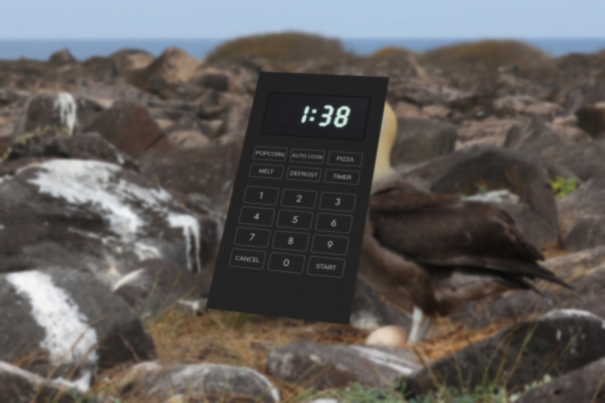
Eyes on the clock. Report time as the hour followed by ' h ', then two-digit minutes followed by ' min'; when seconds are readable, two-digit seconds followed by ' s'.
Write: 1 h 38 min
